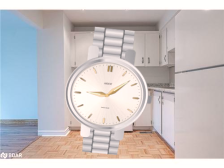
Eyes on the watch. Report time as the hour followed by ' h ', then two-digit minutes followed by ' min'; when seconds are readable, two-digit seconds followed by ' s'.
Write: 9 h 08 min
